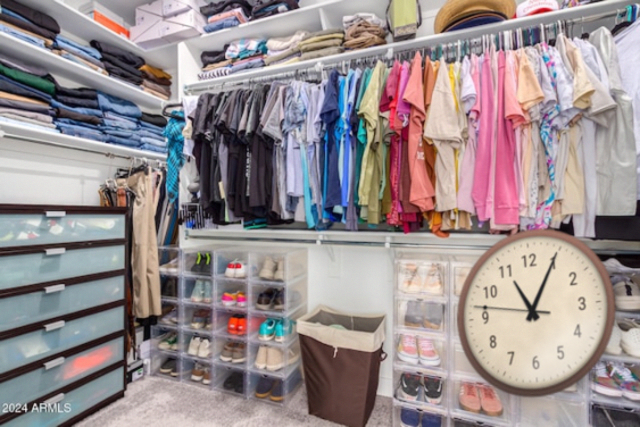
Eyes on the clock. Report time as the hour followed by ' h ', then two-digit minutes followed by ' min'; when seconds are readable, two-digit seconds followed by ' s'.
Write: 11 h 04 min 47 s
